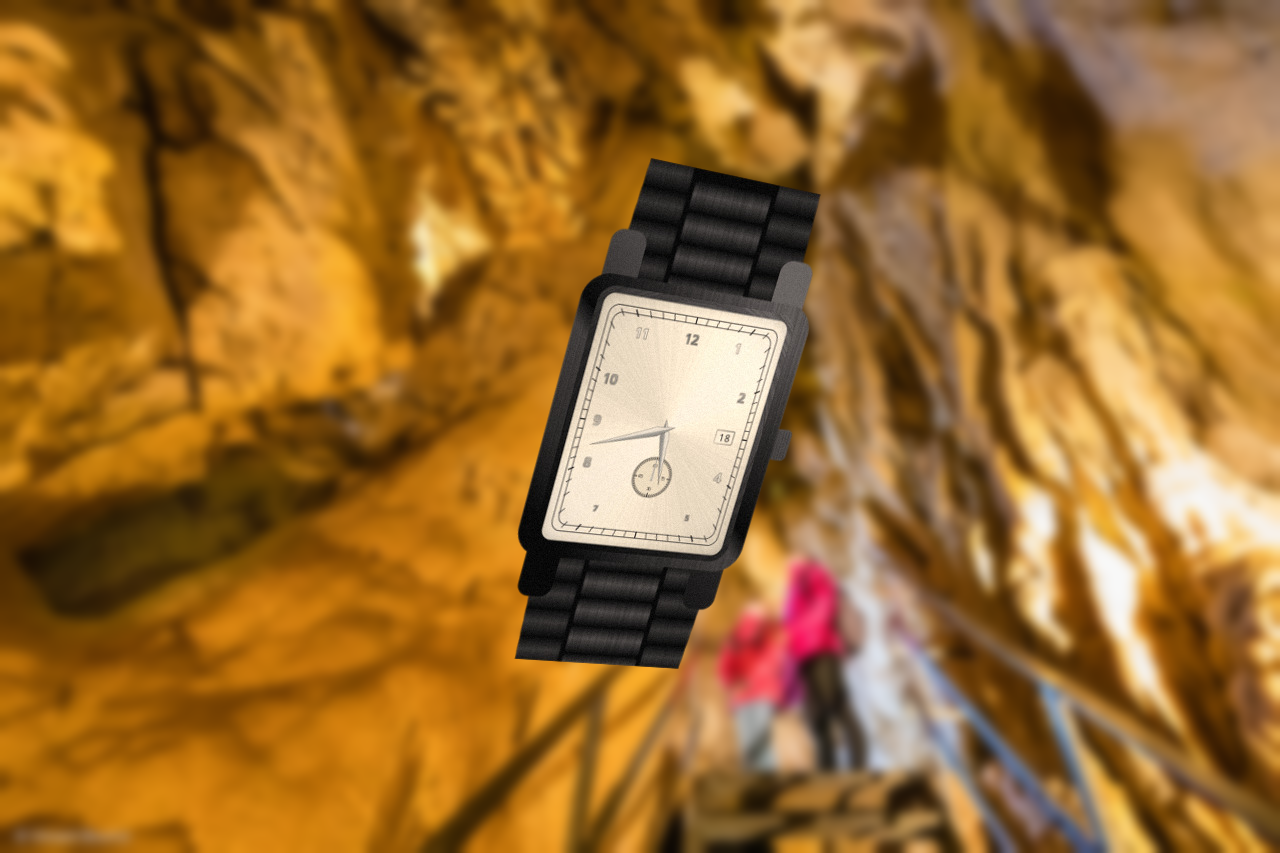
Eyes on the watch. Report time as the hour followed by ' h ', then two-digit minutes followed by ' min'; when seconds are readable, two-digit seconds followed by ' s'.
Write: 5 h 42 min
